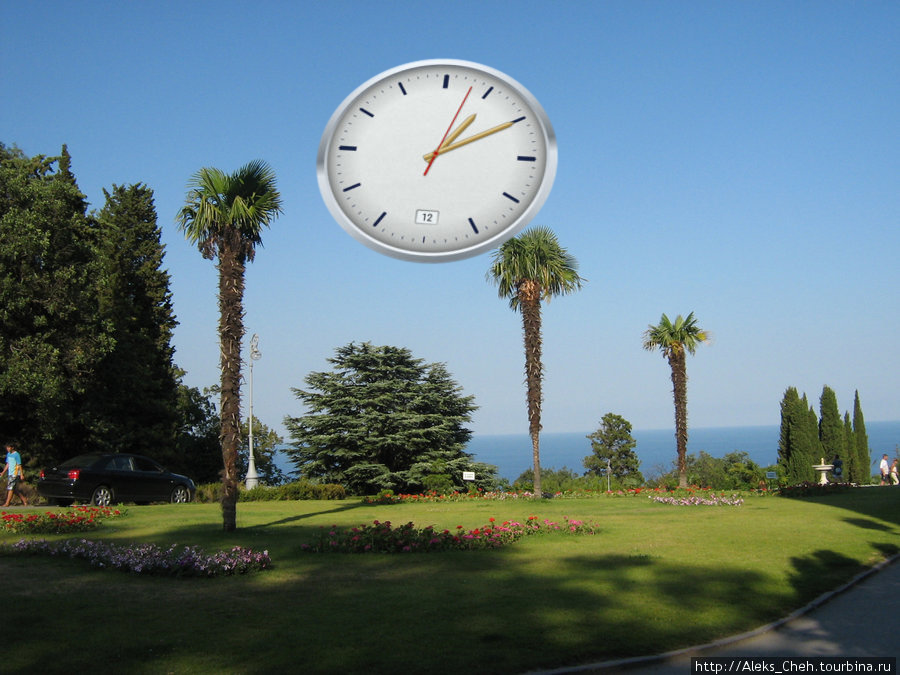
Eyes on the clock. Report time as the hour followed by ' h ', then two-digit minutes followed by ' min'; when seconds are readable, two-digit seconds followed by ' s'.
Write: 1 h 10 min 03 s
